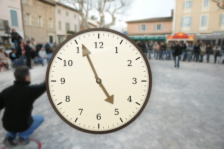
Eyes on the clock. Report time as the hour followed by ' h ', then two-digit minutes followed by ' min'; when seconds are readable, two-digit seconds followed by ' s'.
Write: 4 h 56 min
